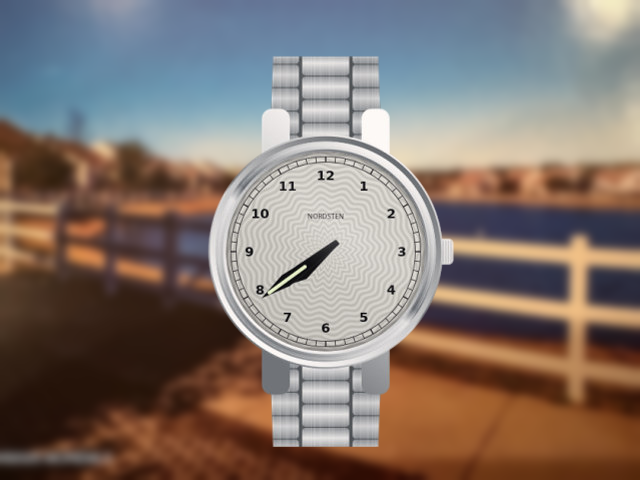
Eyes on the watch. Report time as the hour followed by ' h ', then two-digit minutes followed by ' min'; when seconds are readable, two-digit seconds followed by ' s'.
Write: 7 h 39 min
